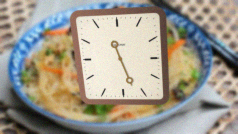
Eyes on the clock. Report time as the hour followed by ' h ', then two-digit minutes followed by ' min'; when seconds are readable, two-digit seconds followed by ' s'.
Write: 11 h 27 min
